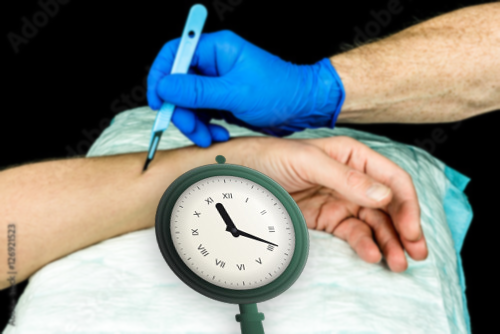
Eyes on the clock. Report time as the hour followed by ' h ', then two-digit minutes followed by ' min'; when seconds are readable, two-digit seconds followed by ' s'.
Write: 11 h 19 min
